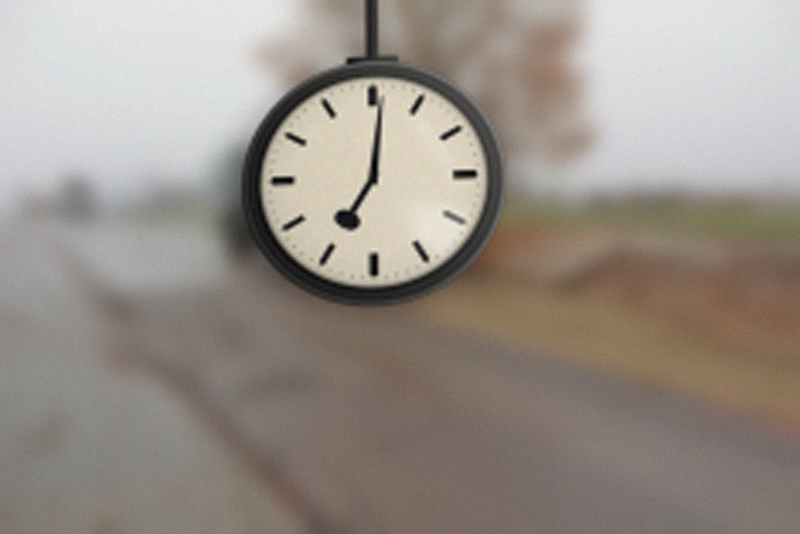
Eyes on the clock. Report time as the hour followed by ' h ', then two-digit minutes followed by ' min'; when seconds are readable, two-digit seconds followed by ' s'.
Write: 7 h 01 min
